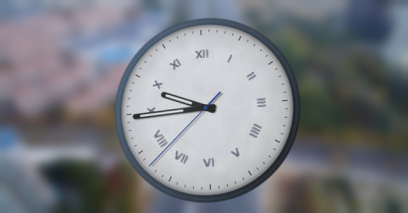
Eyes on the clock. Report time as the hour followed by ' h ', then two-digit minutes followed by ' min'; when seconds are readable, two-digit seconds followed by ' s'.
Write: 9 h 44 min 38 s
